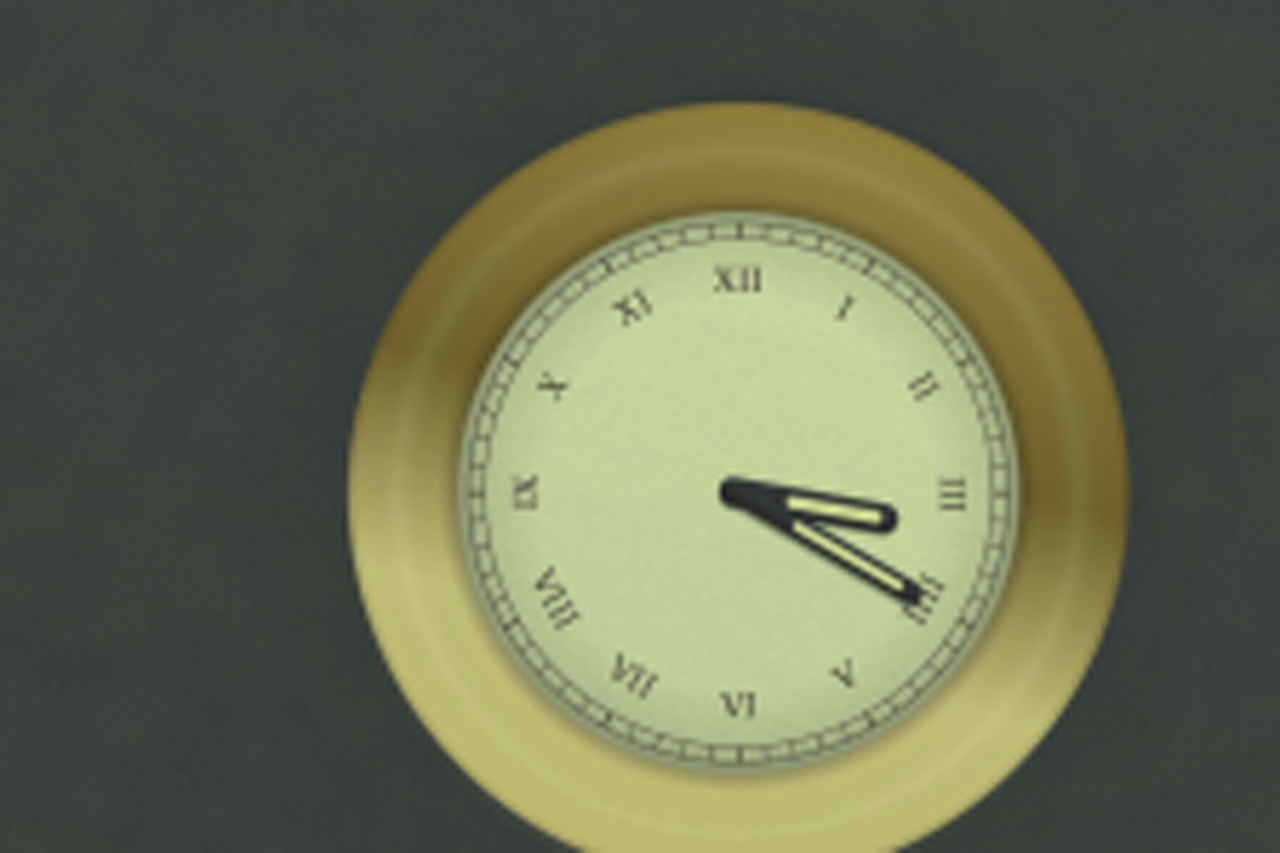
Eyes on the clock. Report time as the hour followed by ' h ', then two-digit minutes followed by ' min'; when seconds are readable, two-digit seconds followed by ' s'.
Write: 3 h 20 min
